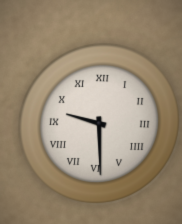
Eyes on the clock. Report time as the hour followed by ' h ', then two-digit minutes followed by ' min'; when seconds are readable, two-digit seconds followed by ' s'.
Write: 9 h 29 min
